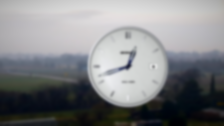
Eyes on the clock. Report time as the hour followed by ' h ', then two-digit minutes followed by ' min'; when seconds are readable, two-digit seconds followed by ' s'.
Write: 12 h 42 min
